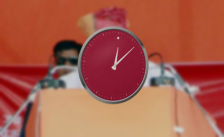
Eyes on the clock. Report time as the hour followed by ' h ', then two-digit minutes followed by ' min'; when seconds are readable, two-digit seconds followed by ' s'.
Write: 12 h 07 min
